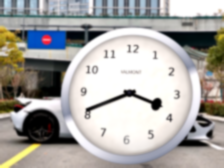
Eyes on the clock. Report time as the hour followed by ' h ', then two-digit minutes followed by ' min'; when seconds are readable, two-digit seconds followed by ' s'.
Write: 3 h 41 min
